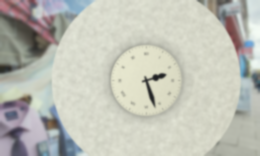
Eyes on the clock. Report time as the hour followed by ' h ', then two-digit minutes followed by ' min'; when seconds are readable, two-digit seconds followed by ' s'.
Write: 2 h 27 min
